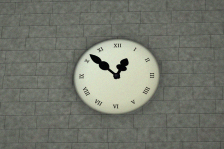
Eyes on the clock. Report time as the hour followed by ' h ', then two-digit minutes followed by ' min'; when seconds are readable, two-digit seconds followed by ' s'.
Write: 12 h 52 min
